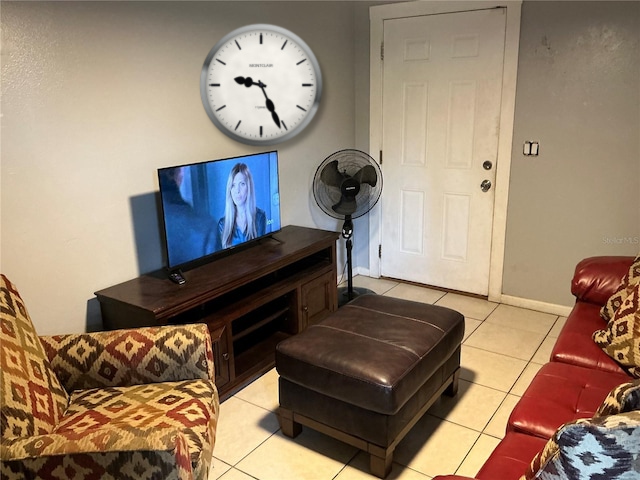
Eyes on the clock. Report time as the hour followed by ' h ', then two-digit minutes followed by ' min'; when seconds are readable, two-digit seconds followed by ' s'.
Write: 9 h 26 min
